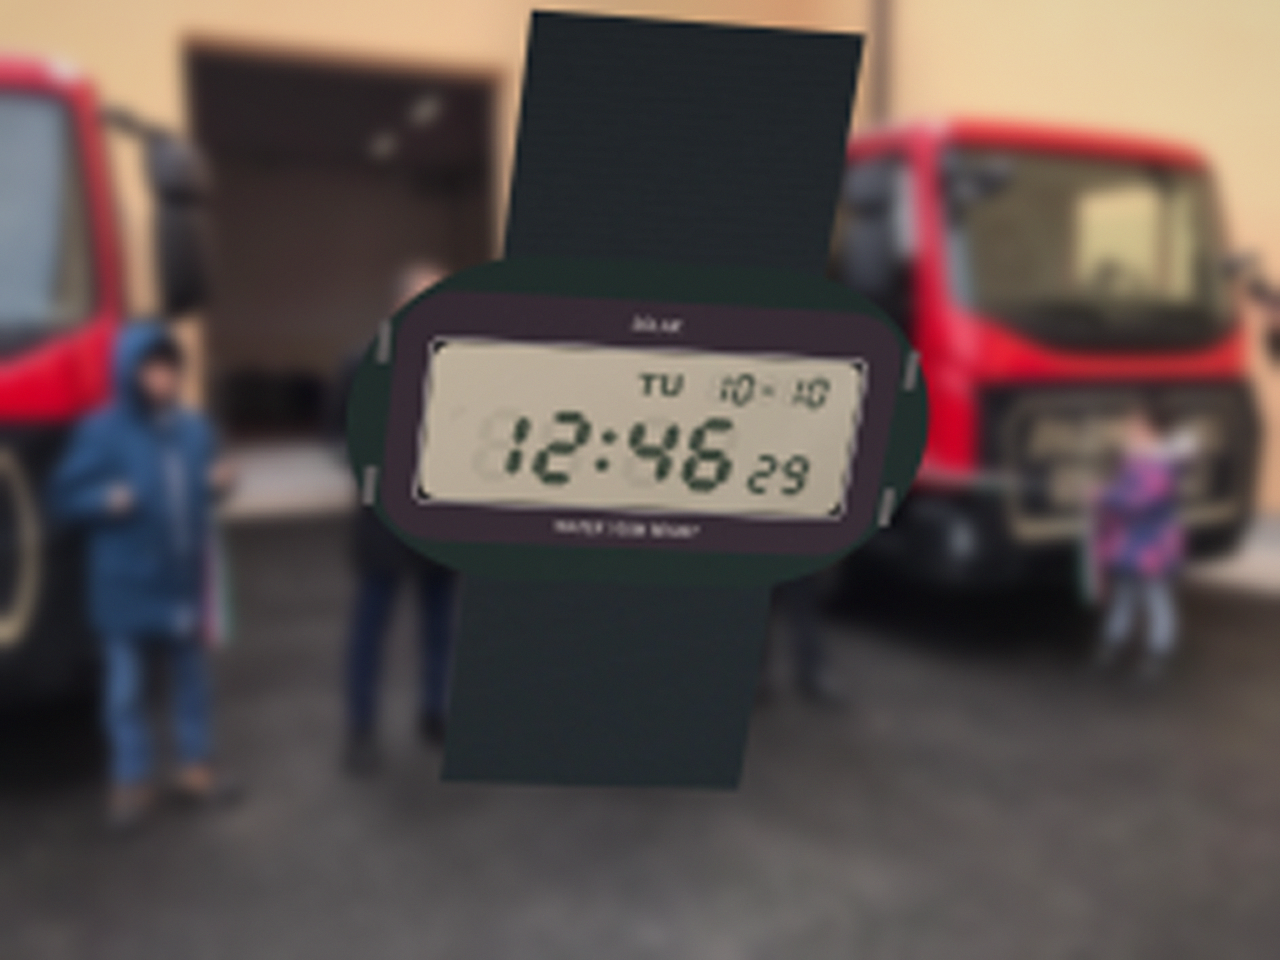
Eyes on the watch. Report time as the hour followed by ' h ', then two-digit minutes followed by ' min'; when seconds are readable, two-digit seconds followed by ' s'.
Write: 12 h 46 min 29 s
